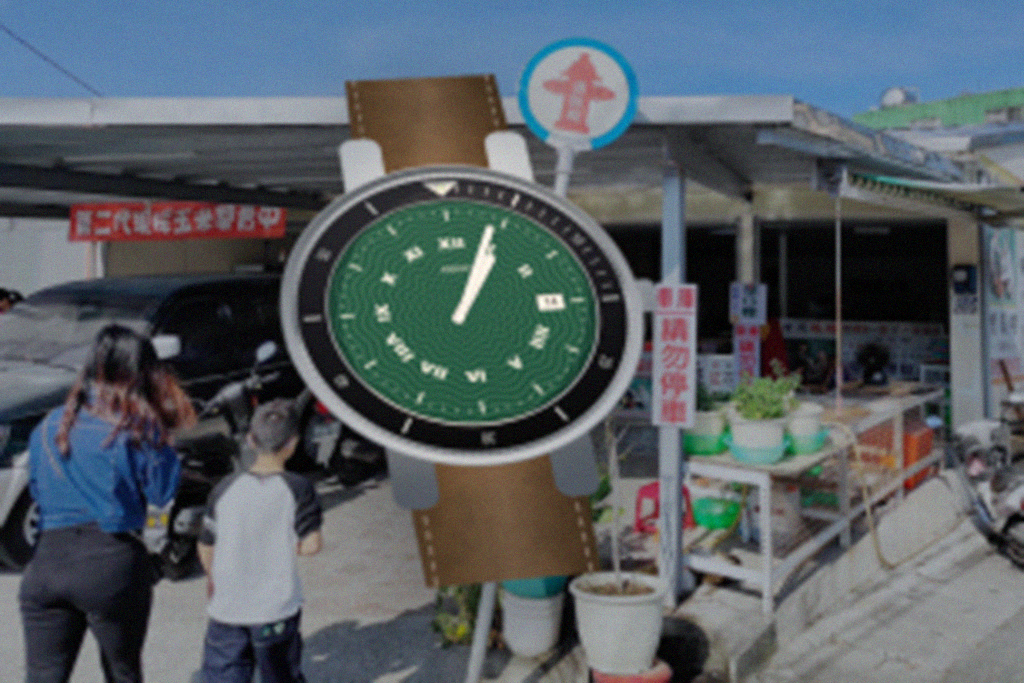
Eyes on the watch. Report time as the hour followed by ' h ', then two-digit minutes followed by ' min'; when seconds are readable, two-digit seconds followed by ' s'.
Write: 1 h 04 min
